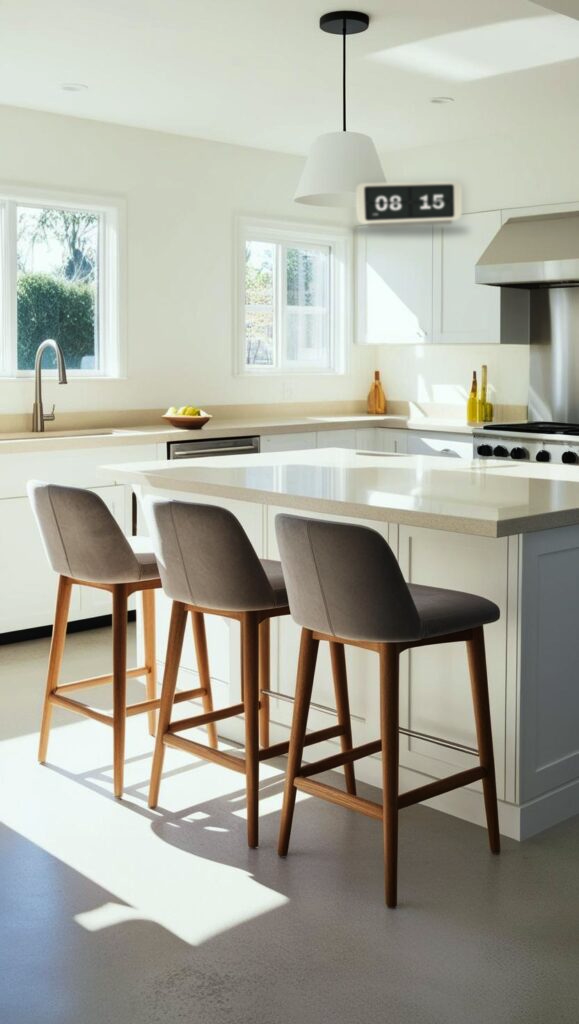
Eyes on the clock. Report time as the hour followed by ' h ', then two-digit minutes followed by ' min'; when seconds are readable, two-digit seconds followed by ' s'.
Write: 8 h 15 min
